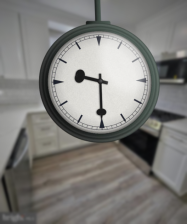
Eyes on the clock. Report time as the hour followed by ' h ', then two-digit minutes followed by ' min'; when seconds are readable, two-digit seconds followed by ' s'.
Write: 9 h 30 min
